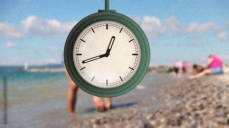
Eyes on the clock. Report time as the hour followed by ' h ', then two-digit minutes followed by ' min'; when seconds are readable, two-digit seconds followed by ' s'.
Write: 12 h 42 min
